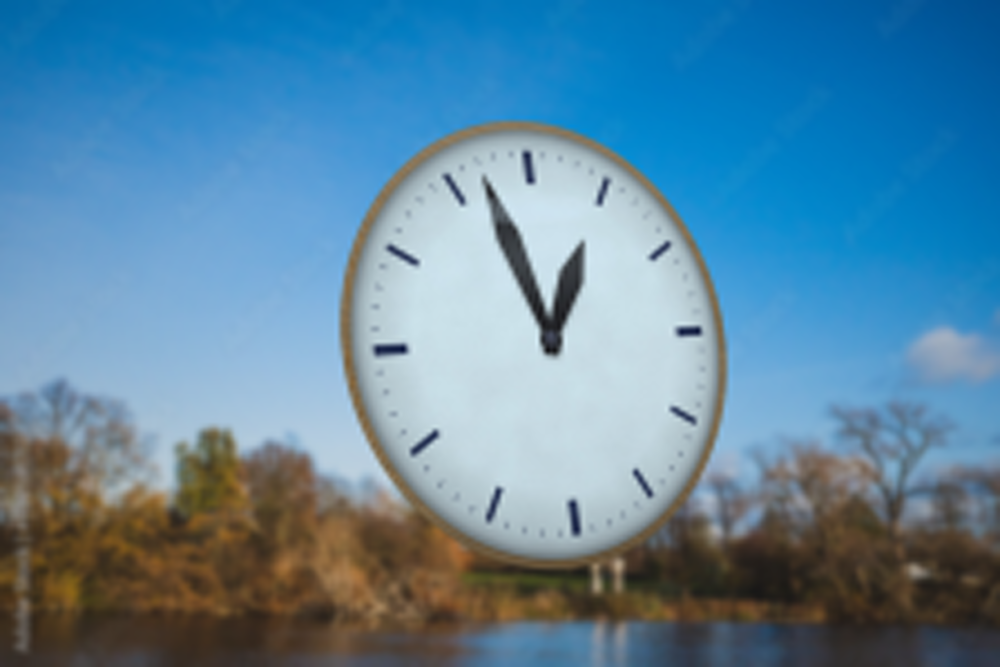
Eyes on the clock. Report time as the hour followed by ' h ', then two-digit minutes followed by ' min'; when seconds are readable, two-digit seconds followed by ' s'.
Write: 12 h 57 min
